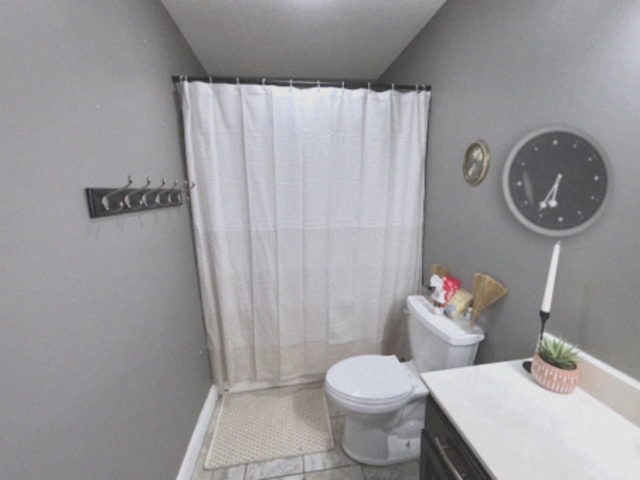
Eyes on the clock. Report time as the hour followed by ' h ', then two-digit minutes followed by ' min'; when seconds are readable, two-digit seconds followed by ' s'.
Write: 6 h 36 min
